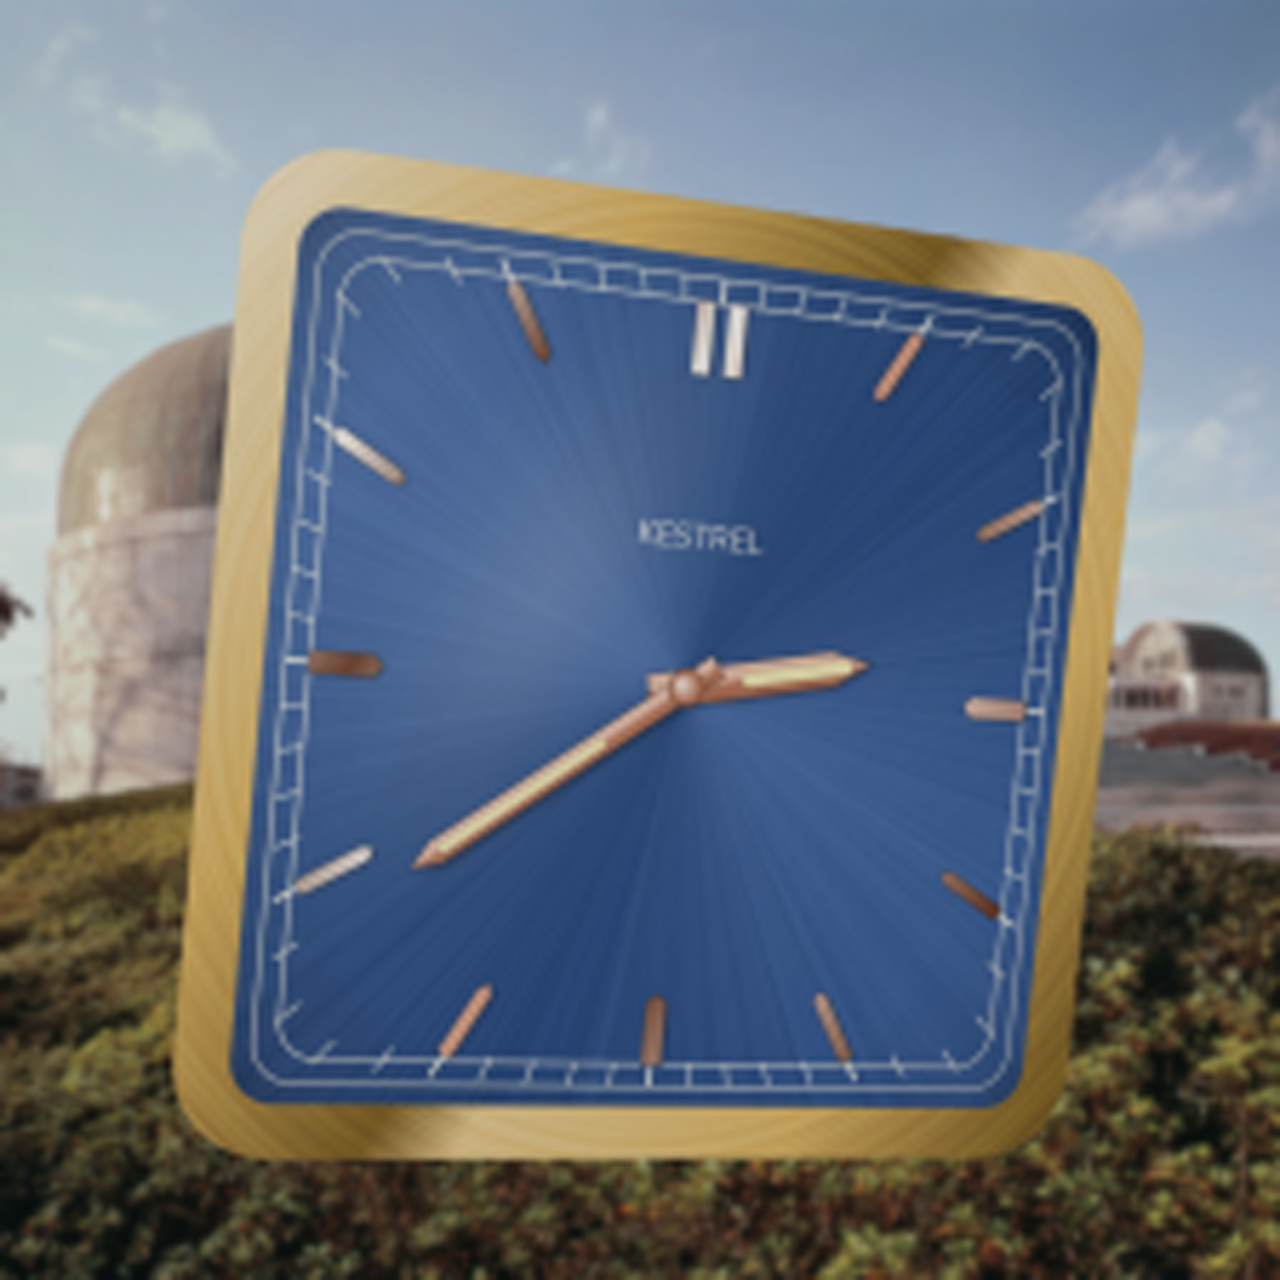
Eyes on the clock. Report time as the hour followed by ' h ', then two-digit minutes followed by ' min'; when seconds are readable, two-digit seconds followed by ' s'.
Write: 2 h 39 min
